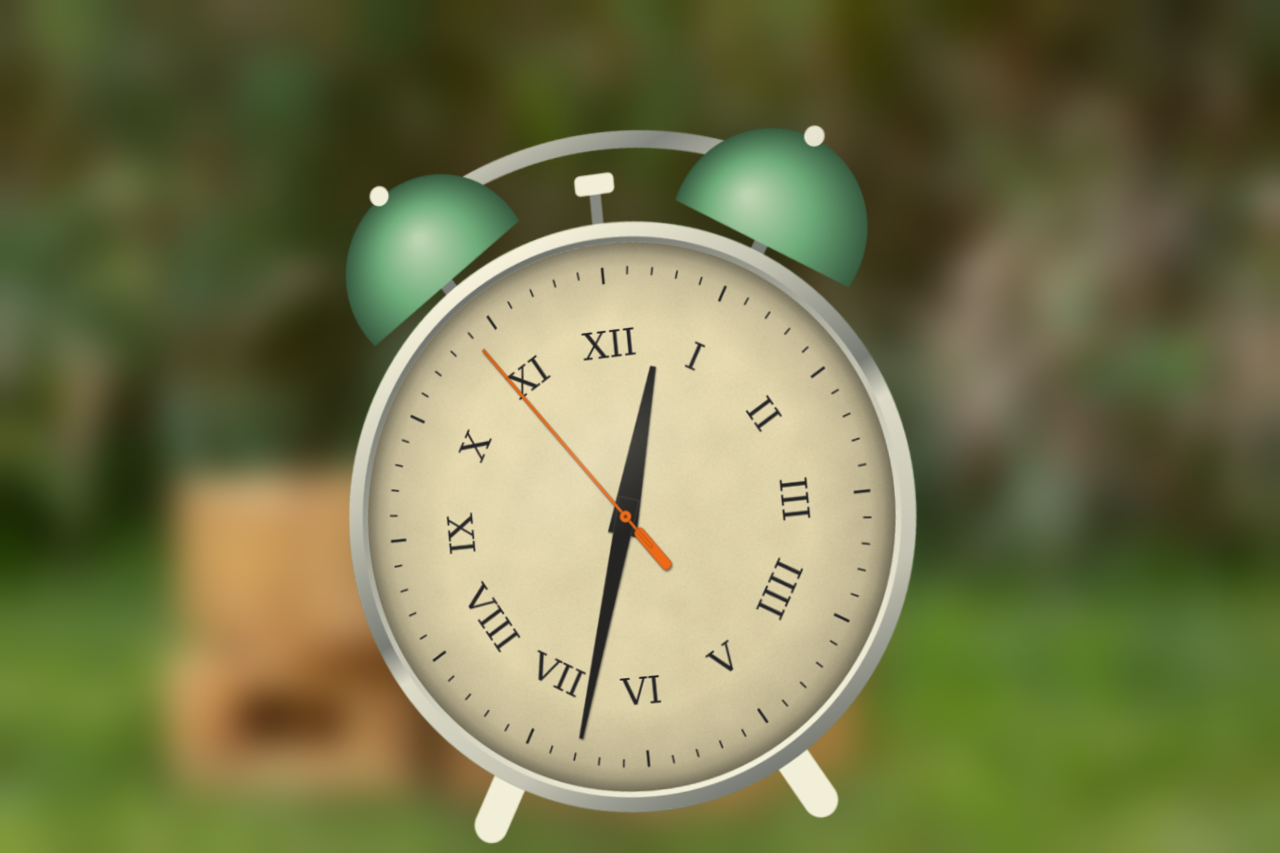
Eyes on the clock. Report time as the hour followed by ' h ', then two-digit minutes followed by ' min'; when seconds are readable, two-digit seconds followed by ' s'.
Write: 12 h 32 min 54 s
